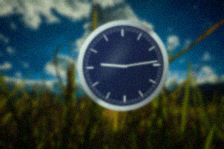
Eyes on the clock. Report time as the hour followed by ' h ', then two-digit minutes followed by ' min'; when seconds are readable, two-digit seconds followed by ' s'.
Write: 9 h 14 min
